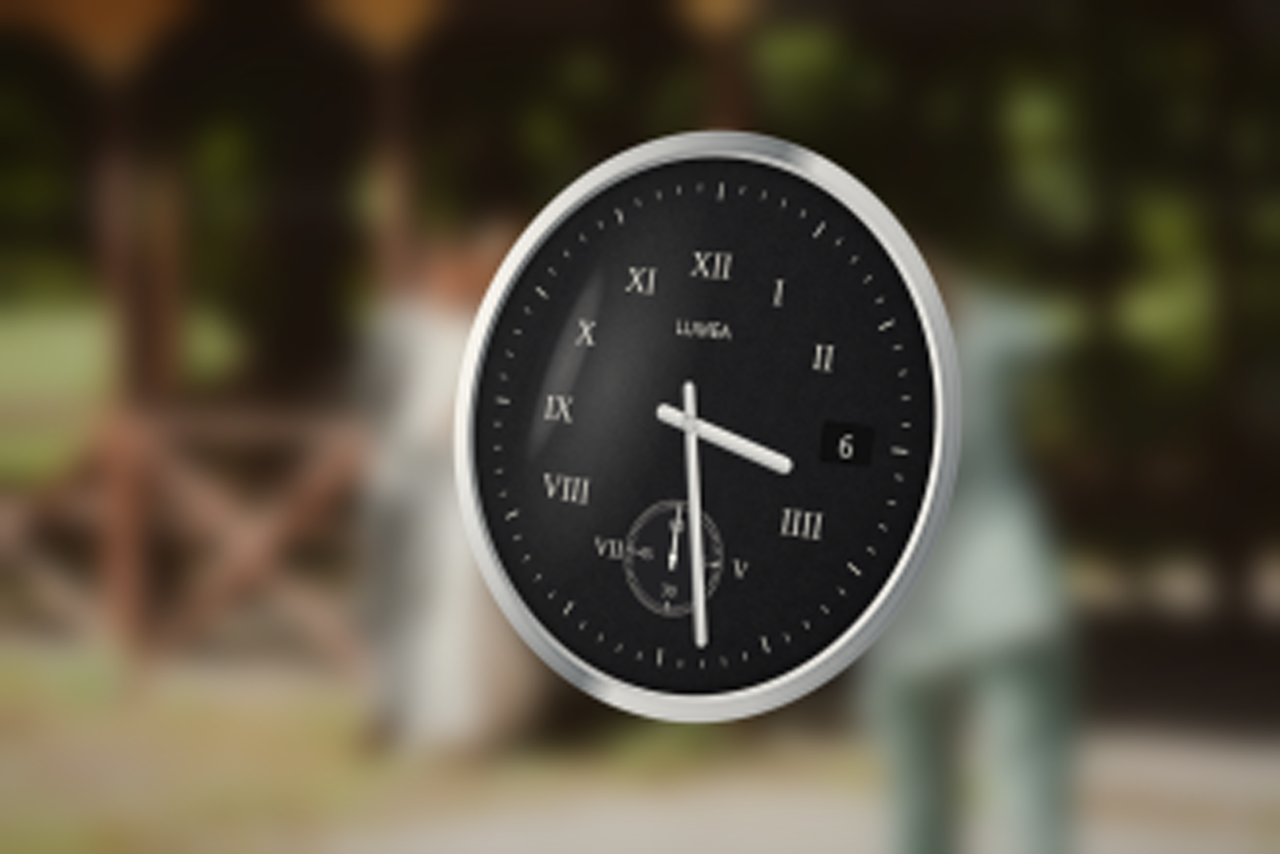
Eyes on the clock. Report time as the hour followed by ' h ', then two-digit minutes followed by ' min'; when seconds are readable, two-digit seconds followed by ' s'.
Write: 3 h 28 min
